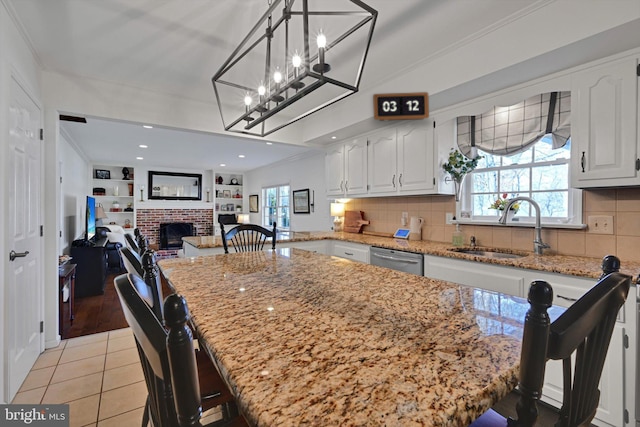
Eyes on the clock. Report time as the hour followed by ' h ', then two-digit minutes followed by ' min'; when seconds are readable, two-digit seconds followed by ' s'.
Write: 3 h 12 min
